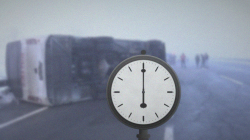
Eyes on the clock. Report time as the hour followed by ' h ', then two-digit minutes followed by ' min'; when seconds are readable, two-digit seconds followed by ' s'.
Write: 6 h 00 min
